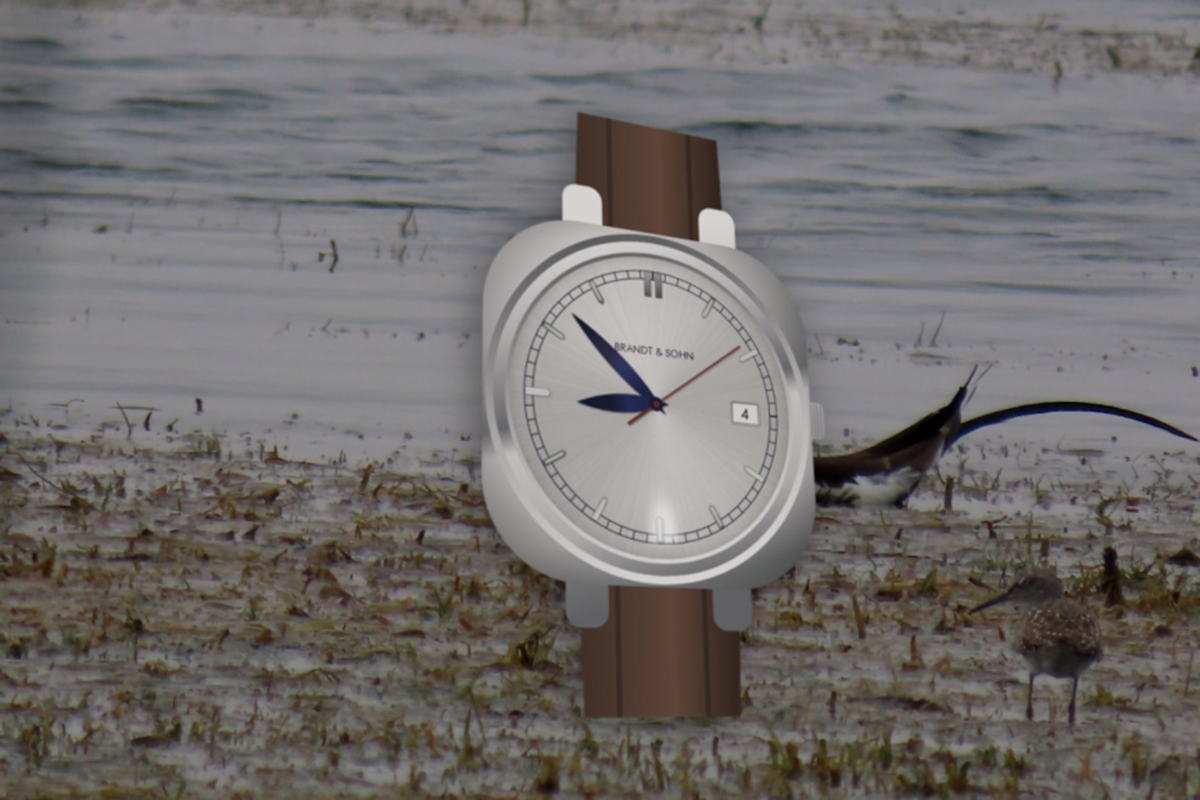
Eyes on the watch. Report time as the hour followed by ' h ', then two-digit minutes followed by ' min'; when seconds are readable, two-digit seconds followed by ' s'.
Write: 8 h 52 min 09 s
